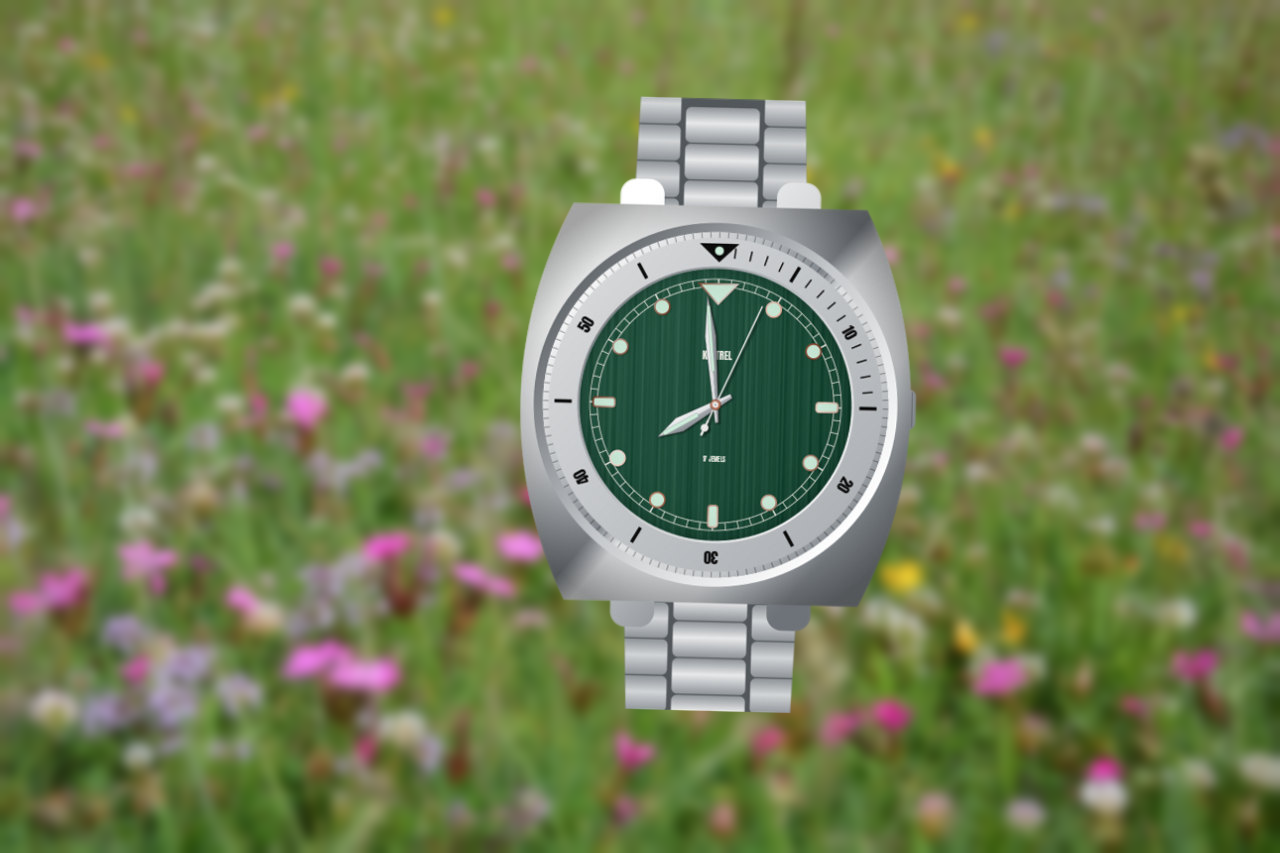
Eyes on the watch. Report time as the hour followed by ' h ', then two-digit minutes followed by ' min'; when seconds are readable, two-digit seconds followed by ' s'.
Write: 7 h 59 min 04 s
